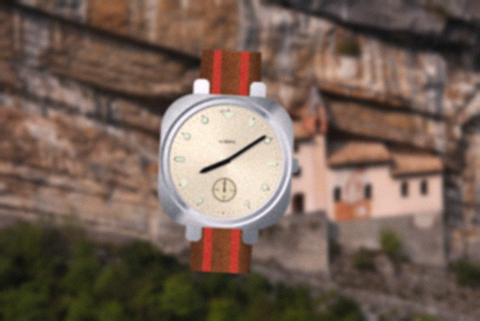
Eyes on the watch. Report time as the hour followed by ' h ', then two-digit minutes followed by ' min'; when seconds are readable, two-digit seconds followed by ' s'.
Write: 8 h 09 min
